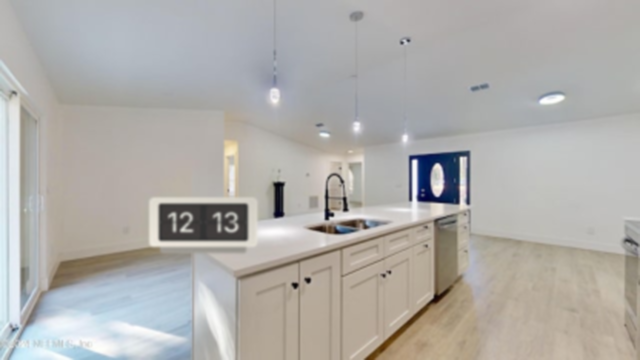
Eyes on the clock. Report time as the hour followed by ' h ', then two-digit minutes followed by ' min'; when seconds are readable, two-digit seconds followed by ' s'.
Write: 12 h 13 min
